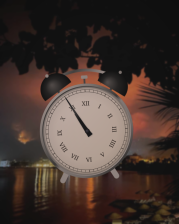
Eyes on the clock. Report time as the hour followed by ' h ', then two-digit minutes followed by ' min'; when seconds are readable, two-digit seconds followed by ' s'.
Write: 10 h 55 min
